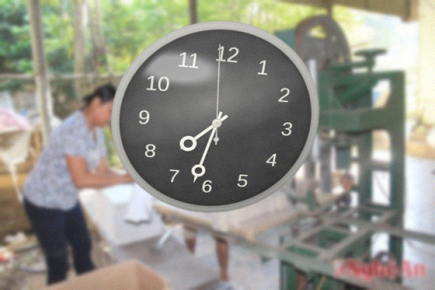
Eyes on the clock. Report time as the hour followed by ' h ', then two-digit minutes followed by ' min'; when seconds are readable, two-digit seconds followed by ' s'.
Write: 7 h 31 min 59 s
